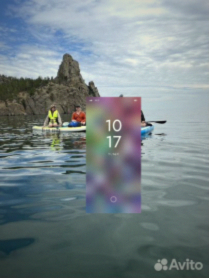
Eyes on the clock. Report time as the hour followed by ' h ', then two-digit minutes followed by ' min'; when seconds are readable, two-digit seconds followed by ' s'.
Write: 10 h 17 min
